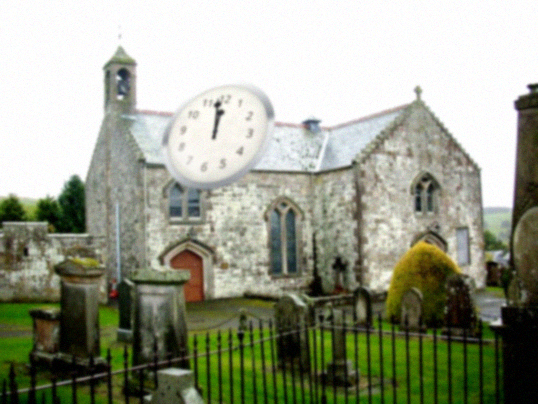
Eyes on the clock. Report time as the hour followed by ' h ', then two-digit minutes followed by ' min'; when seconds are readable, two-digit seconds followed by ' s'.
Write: 11 h 58 min
